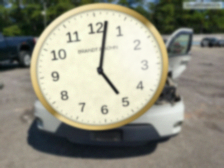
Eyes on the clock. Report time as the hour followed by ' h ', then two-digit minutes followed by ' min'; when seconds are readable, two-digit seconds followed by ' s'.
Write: 5 h 02 min
